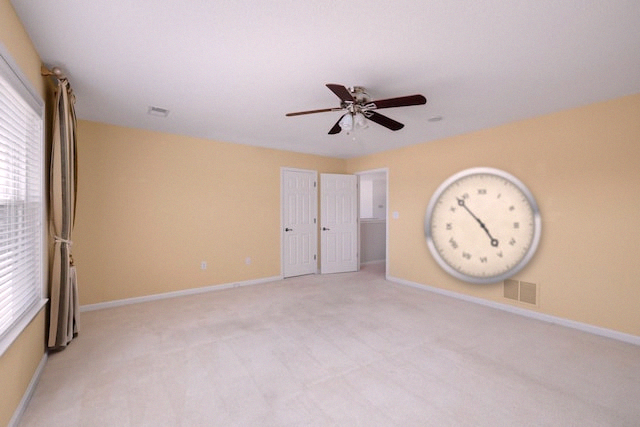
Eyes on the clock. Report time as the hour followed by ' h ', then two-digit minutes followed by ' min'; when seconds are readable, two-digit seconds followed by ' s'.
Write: 4 h 53 min
